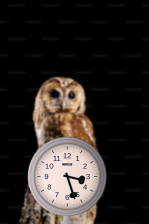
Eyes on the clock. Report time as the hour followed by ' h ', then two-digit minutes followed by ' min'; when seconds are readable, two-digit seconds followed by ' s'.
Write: 3 h 27 min
